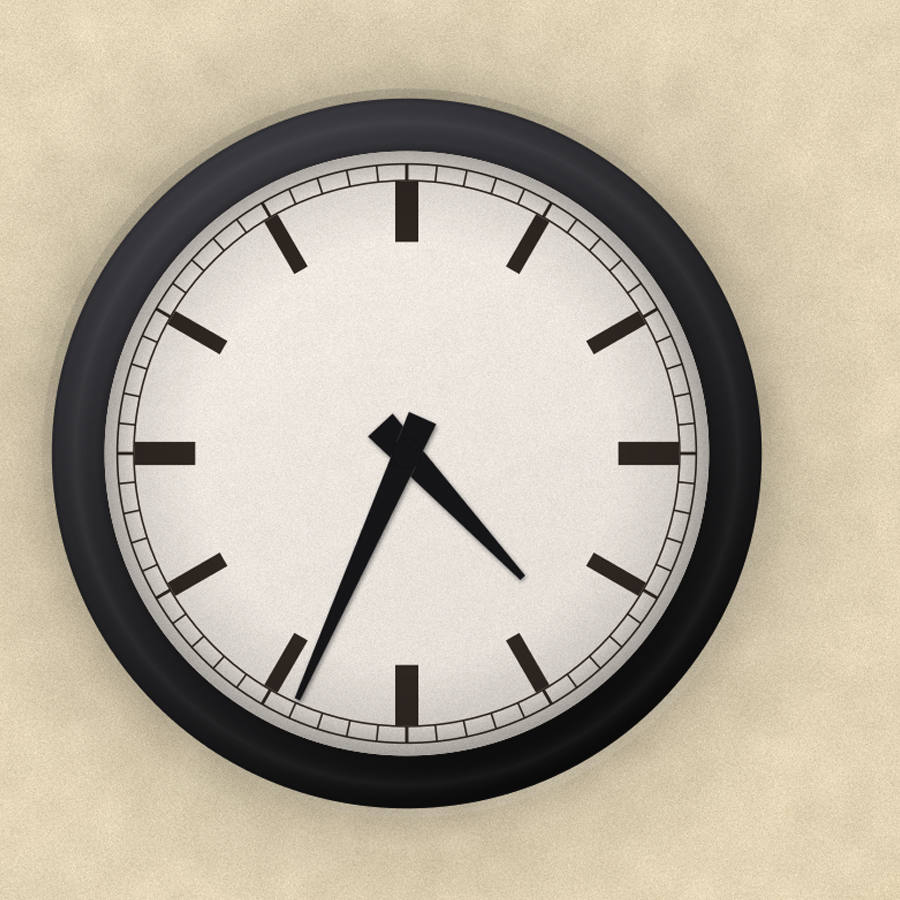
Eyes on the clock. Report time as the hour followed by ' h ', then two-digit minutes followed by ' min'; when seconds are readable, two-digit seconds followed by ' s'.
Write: 4 h 34 min
